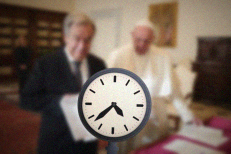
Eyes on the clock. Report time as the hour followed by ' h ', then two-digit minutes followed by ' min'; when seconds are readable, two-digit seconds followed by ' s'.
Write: 4 h 38 min
